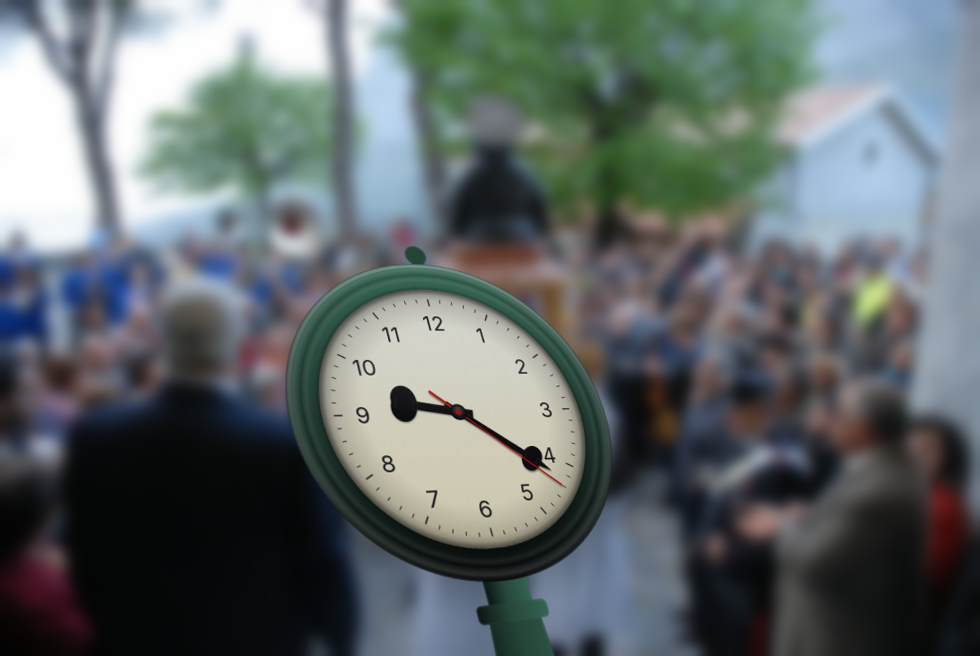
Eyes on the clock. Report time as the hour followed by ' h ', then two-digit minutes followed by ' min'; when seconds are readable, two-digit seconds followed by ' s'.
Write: 9 h 21 min 22 s
